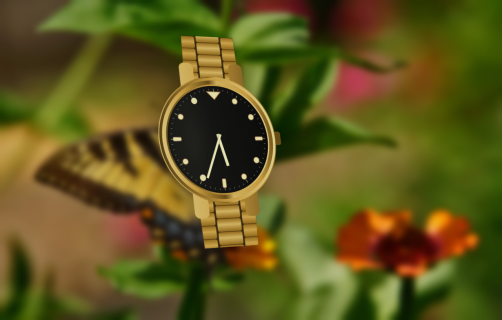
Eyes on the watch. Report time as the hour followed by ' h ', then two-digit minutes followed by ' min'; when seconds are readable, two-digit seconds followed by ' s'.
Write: 5 h 34 min
